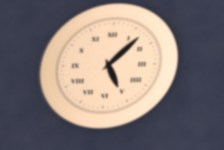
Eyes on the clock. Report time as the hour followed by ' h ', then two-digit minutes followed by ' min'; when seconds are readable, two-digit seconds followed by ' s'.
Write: 5 h 07 min
